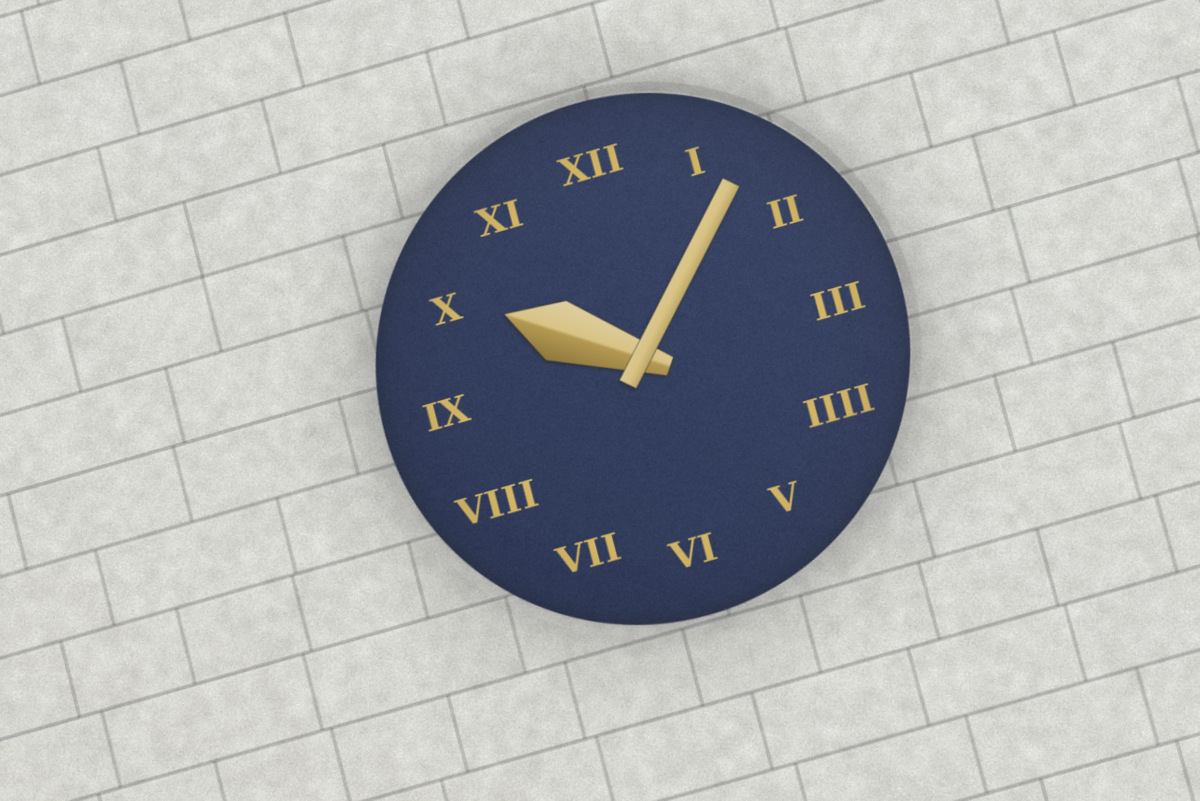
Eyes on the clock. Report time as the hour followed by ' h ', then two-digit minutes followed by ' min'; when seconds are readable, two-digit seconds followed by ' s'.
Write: 10 h 07 min
